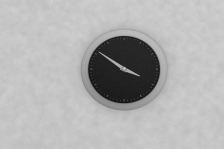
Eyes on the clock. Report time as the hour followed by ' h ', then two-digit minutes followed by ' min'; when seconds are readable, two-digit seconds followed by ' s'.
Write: 3 h 51 min
